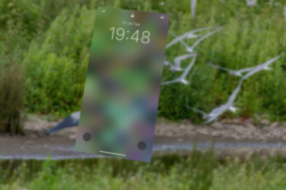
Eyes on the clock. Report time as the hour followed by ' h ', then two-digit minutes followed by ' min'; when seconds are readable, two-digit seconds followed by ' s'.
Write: 19 h 48 min
